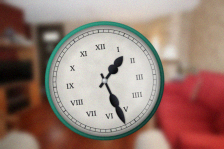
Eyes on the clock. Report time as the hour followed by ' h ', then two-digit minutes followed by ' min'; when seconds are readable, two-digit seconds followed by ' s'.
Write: 1 h 27 min
